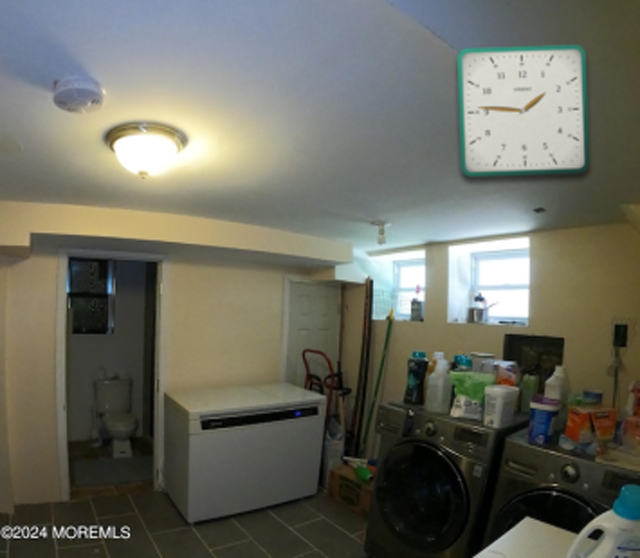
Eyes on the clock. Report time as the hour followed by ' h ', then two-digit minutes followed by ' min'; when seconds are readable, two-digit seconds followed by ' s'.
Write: 1 h 46 min
